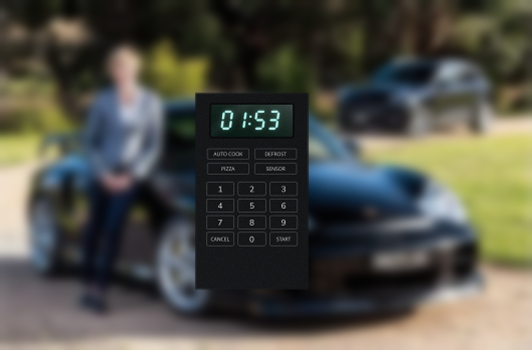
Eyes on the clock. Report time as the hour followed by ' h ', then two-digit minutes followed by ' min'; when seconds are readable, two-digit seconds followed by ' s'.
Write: 1 h 53 min
